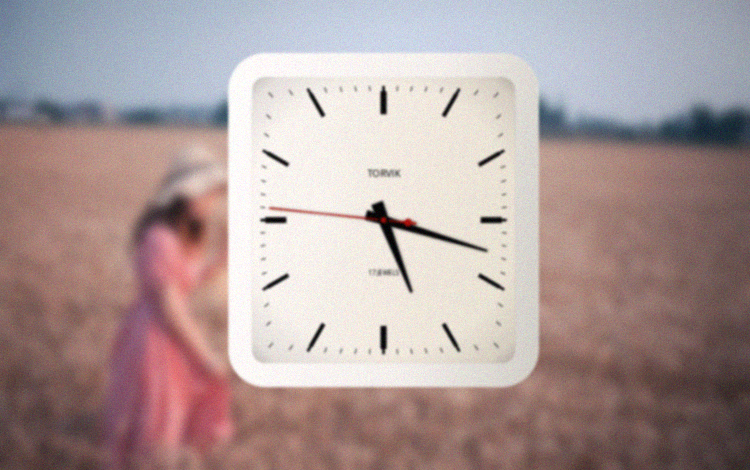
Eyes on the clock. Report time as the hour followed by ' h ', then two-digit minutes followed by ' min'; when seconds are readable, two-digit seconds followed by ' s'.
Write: 5 h 17 min 46 s
